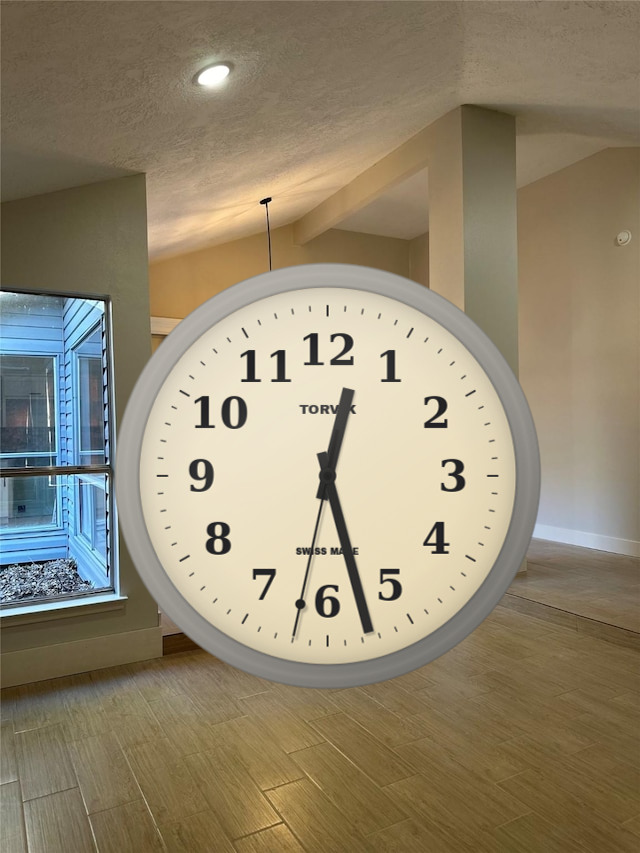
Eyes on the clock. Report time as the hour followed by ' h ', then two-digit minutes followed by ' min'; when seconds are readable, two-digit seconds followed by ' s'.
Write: 12 h 27 min 32 s
